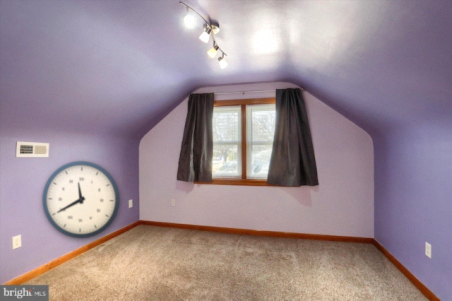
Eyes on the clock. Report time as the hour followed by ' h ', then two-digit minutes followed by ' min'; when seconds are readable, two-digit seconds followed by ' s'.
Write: 11 h 40 min
